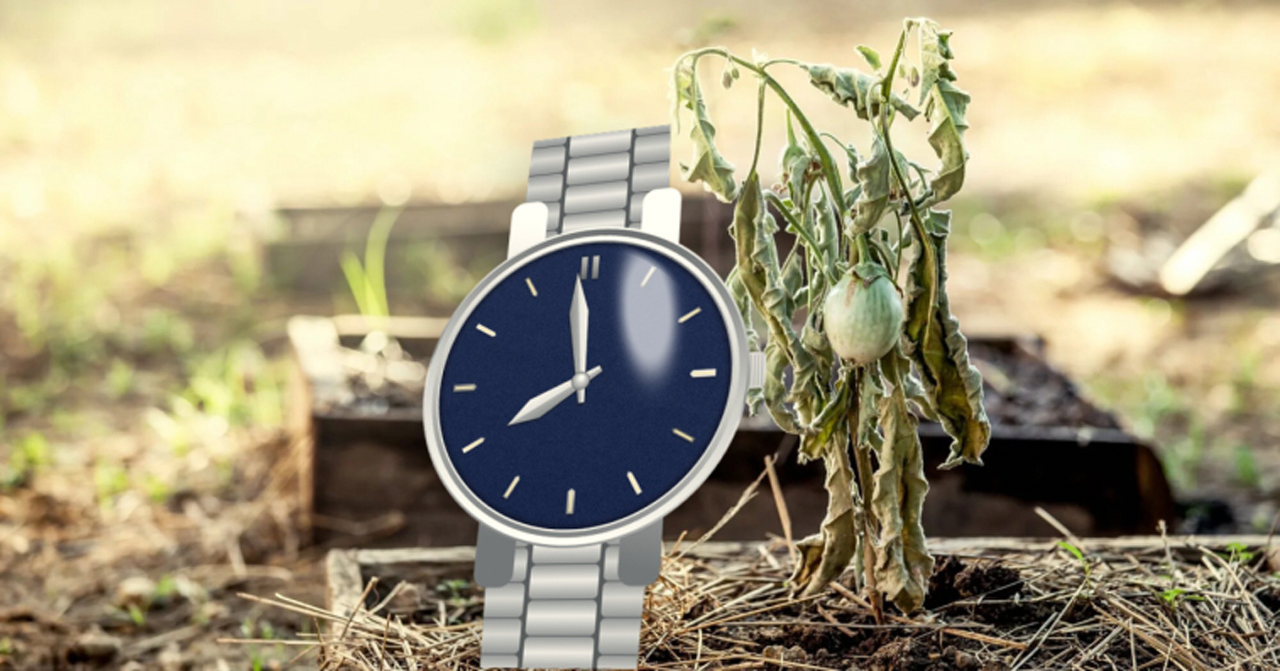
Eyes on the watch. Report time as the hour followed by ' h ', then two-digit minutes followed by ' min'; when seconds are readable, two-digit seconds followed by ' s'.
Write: 7 h 59 min
